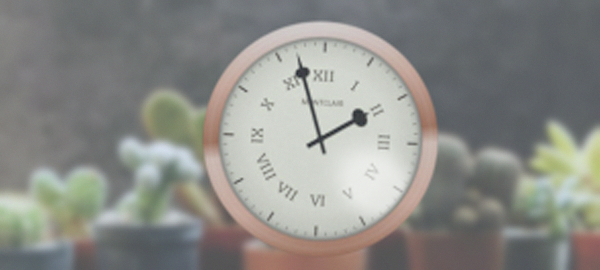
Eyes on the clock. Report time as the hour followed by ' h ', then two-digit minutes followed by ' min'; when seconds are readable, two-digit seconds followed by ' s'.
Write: 1 h 57 min
